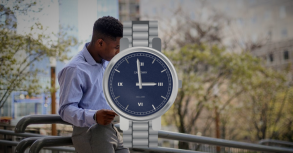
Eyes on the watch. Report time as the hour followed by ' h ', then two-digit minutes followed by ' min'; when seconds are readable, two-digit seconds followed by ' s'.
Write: 2 h 59 min
